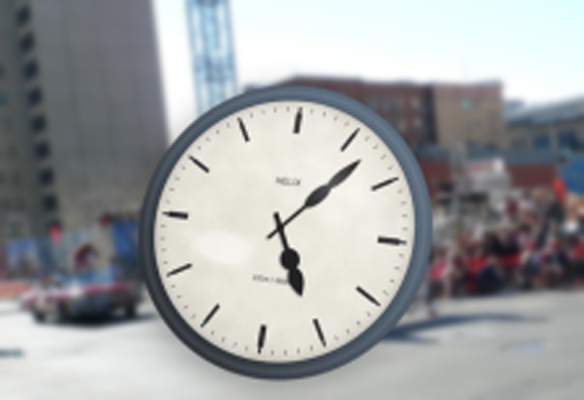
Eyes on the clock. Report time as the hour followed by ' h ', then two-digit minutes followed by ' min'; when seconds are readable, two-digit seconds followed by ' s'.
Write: 5 h 07 min
